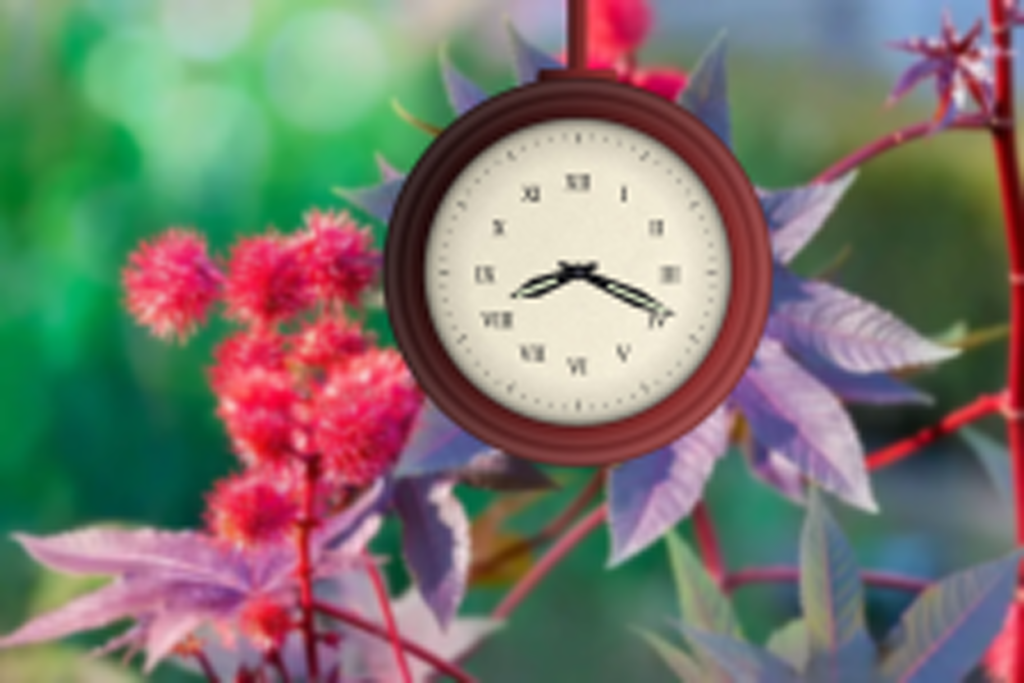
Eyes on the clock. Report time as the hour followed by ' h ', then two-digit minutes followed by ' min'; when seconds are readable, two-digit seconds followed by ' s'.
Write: 8 h 19 min
